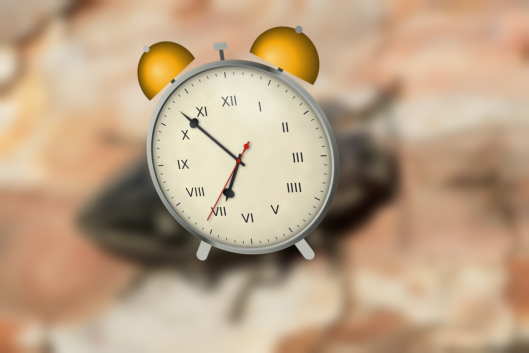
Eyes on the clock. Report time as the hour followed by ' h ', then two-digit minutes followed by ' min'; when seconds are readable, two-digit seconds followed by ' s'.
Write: 6 h 52 min 36 s
